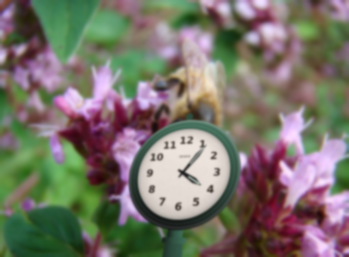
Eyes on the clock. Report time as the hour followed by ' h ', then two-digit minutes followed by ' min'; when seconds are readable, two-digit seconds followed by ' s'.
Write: 4 h 06 min
